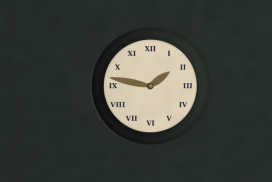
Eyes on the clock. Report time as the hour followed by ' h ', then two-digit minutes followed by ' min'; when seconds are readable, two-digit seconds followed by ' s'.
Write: 1 h 47 min
